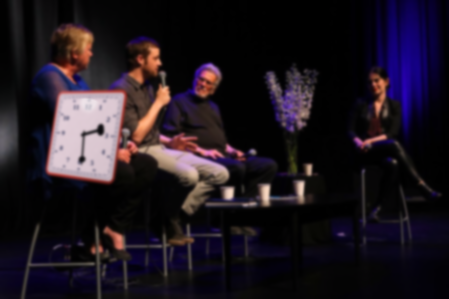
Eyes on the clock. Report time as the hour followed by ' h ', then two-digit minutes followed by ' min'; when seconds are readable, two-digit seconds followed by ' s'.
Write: 2 h 29 min
